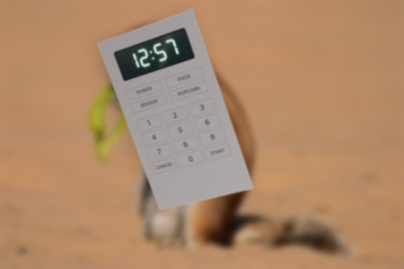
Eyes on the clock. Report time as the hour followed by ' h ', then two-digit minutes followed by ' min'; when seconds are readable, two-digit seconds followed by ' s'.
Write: 12 h 57 min
